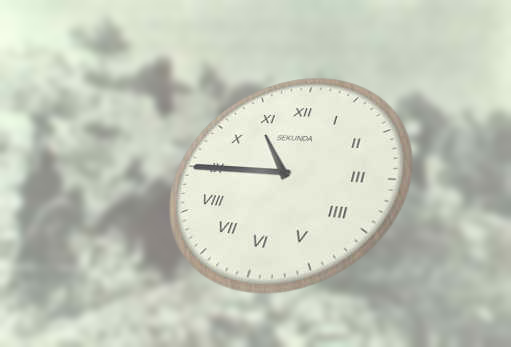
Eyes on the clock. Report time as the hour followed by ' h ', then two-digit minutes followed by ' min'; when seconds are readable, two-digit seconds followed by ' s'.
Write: 10 h 45 min
